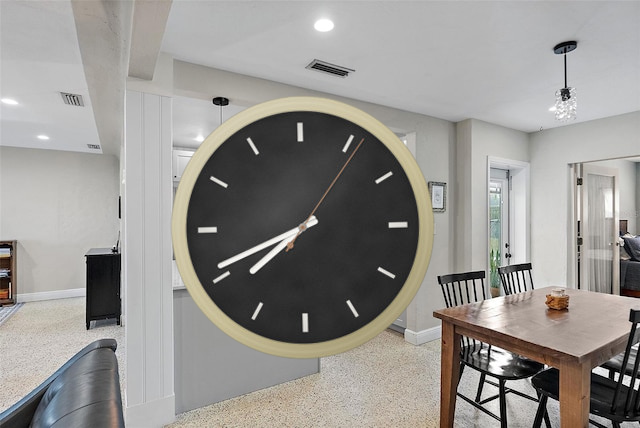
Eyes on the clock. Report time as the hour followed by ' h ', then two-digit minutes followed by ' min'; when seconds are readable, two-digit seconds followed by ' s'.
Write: 7 h 41 min 06 s
